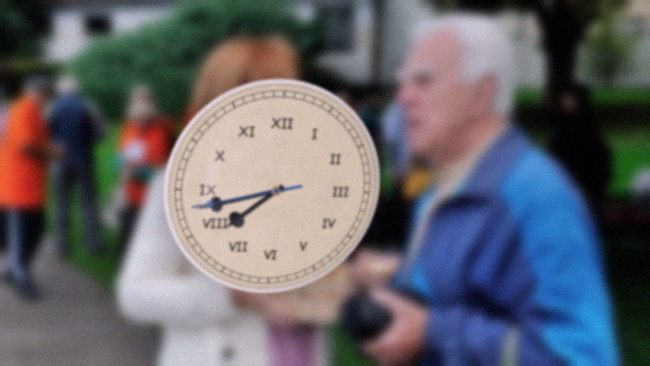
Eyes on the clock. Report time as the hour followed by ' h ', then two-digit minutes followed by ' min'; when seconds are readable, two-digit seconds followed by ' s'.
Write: 7 h 42 min 43 s
